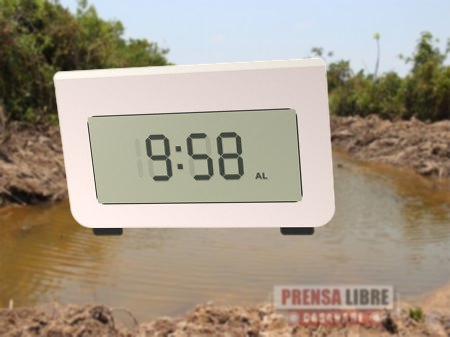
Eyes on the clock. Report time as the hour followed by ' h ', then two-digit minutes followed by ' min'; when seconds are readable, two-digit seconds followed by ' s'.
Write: 9 h 58 min
